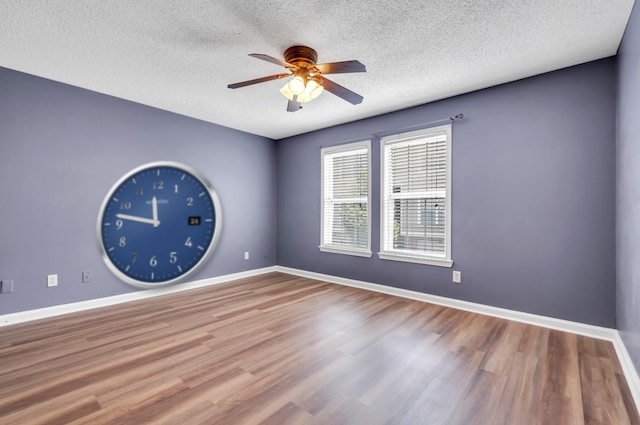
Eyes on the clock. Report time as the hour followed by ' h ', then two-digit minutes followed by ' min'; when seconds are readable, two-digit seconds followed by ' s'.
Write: 11 h 47 min
